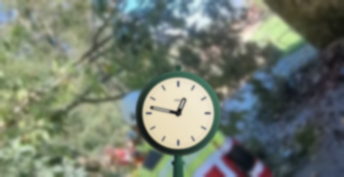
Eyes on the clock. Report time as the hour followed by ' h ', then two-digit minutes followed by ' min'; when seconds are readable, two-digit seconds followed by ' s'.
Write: 12 h 47 min
